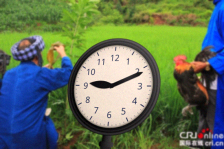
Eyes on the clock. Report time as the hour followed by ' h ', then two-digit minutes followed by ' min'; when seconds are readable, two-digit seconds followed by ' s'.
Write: 9 h 11 min
